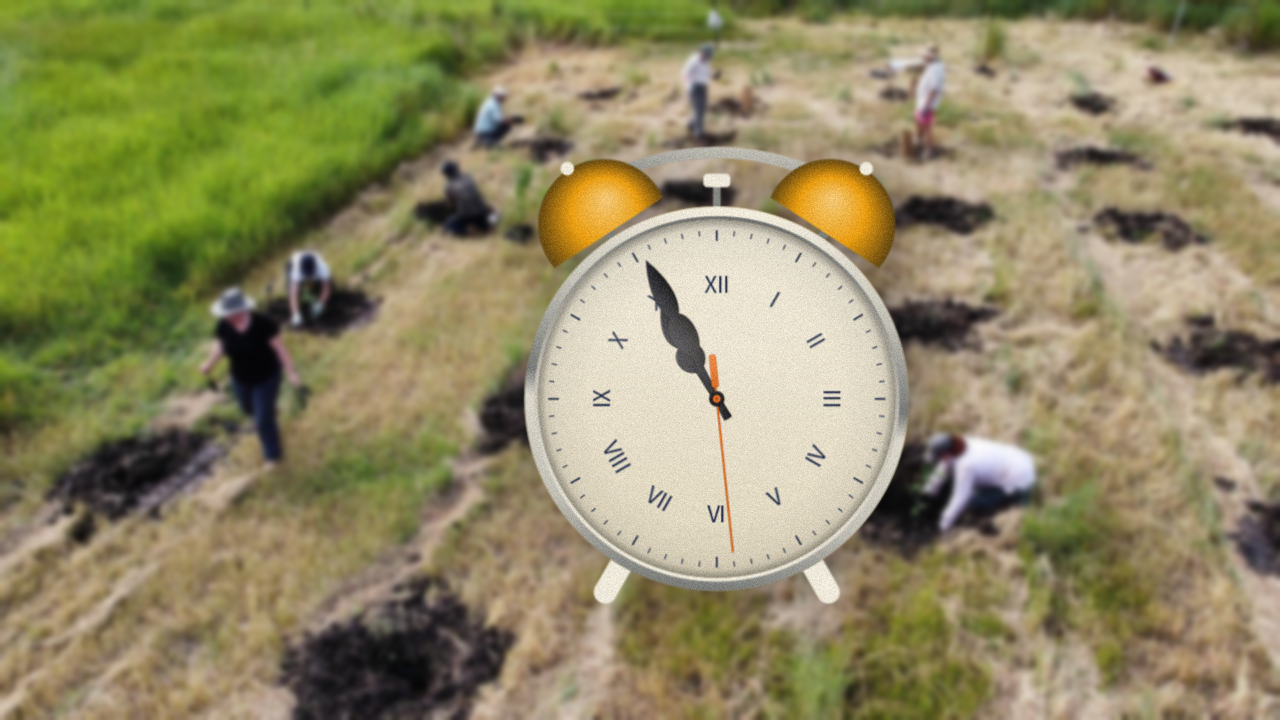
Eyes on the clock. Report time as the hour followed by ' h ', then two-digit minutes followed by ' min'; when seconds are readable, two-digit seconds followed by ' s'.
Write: 10 h 55 min 29 s
